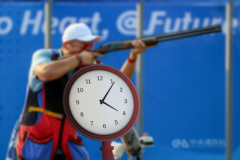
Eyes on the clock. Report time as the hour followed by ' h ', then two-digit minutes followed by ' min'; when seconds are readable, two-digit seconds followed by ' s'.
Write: 4 h 06 min
